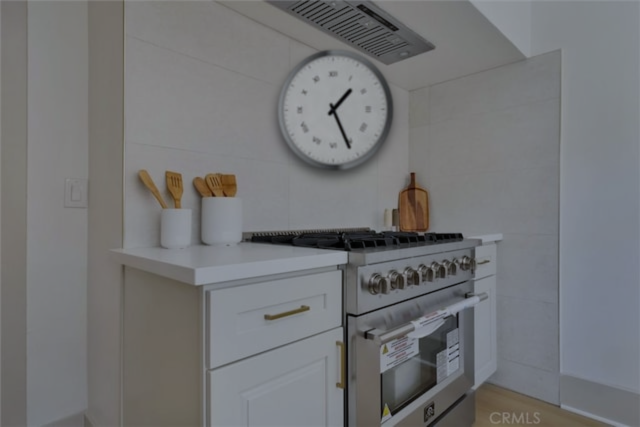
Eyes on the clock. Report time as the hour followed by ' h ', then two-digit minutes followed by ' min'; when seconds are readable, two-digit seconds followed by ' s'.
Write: 1 h 26 min
